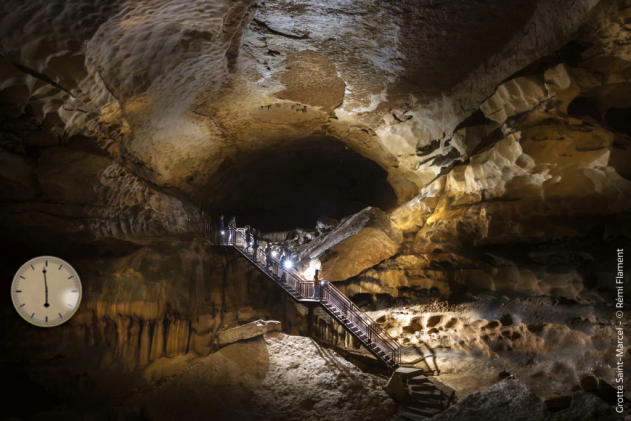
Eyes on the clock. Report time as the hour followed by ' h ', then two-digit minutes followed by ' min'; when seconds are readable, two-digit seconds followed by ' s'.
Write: 5 h 59 min
